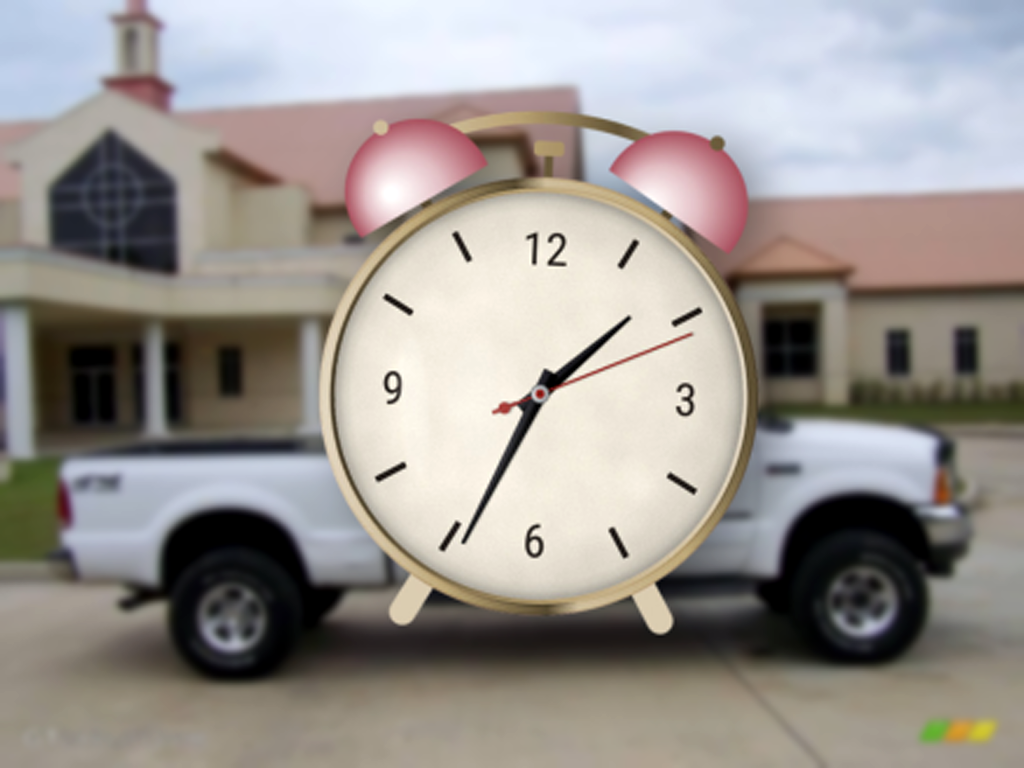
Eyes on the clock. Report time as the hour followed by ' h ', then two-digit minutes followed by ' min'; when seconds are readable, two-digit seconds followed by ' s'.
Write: 1 h 34 min 11 s
